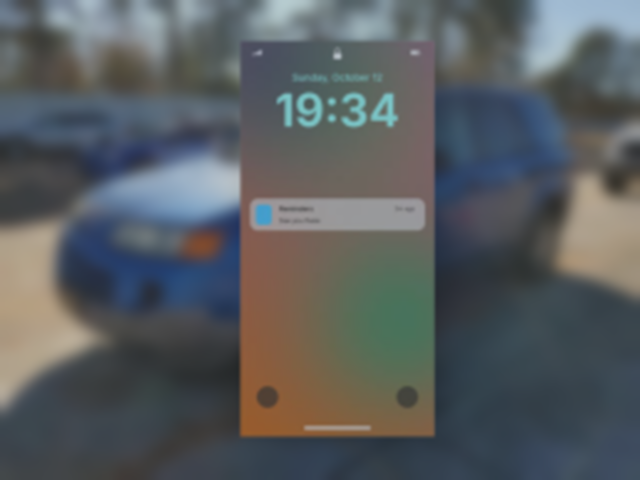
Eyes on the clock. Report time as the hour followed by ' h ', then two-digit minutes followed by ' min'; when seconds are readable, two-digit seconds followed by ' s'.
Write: 19 h 34 min
